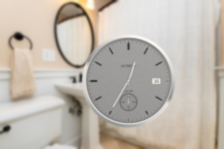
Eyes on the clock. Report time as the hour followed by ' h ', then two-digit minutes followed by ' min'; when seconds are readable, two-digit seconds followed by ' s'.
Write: 12 h 35 min
